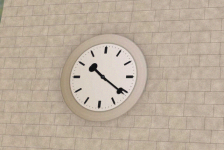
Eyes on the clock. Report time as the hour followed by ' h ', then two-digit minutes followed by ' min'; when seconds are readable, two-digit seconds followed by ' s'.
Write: 10 h 21 min
